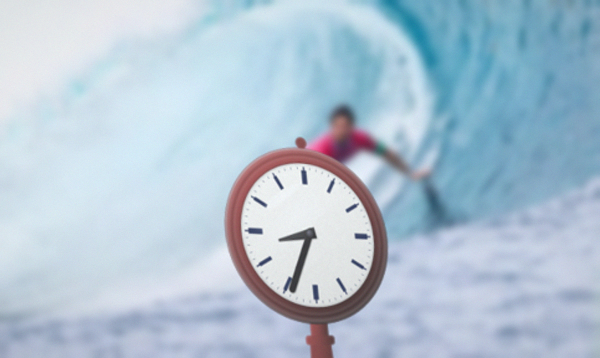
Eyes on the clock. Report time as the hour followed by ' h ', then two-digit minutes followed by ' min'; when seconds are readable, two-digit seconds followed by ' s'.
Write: 8 h 34 min
